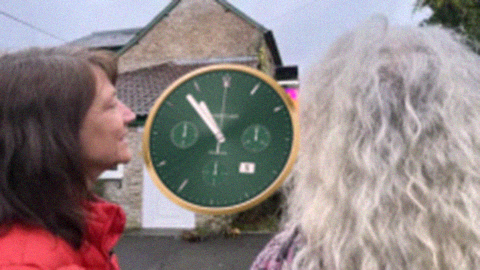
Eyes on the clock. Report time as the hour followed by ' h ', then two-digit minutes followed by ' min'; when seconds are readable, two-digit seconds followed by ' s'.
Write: 10 h 53 min
